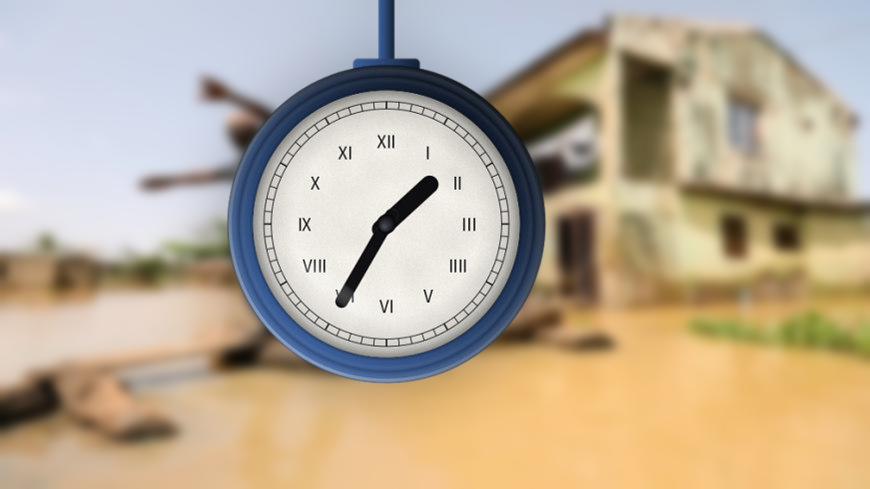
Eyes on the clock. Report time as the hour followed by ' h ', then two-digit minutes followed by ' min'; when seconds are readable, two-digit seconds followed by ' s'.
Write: 1 h 35 min
